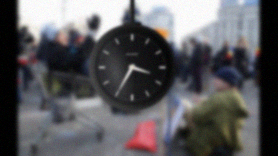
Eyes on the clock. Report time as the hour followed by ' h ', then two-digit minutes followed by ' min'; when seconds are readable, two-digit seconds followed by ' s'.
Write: 3 h 35 min
